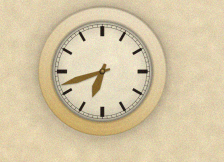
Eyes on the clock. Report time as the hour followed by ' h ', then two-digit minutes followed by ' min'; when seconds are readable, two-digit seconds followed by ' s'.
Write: 6 h 42 min
